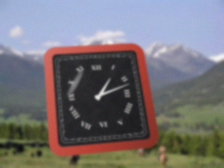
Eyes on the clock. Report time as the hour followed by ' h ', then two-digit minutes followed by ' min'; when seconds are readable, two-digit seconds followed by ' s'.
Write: 1 h 12 min
